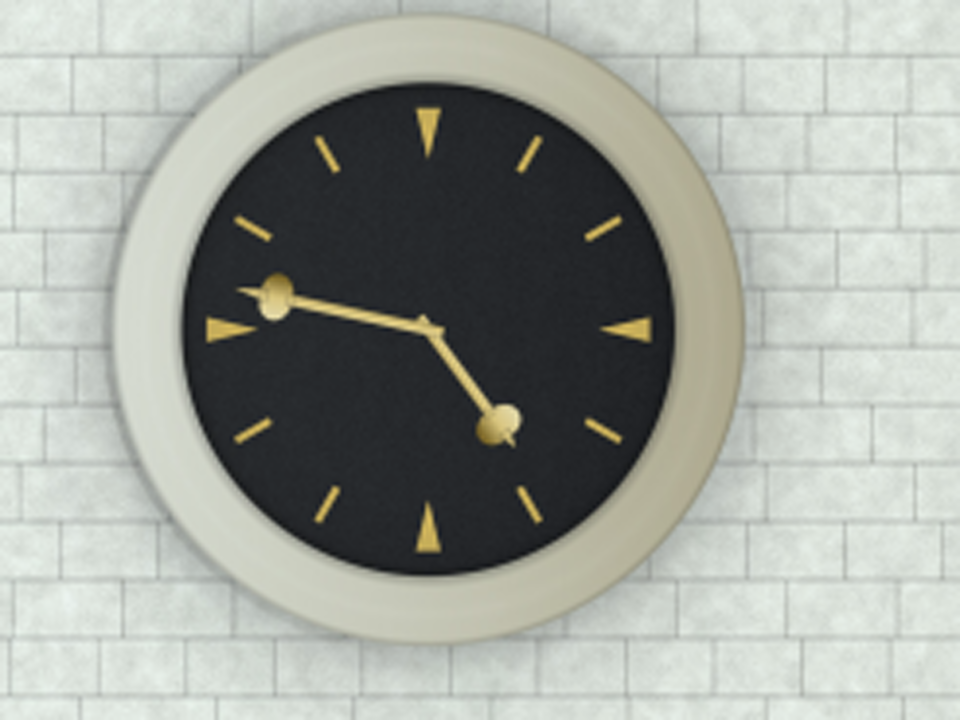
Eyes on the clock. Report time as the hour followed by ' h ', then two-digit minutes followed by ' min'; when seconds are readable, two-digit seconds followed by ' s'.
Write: 4 h 47 min
